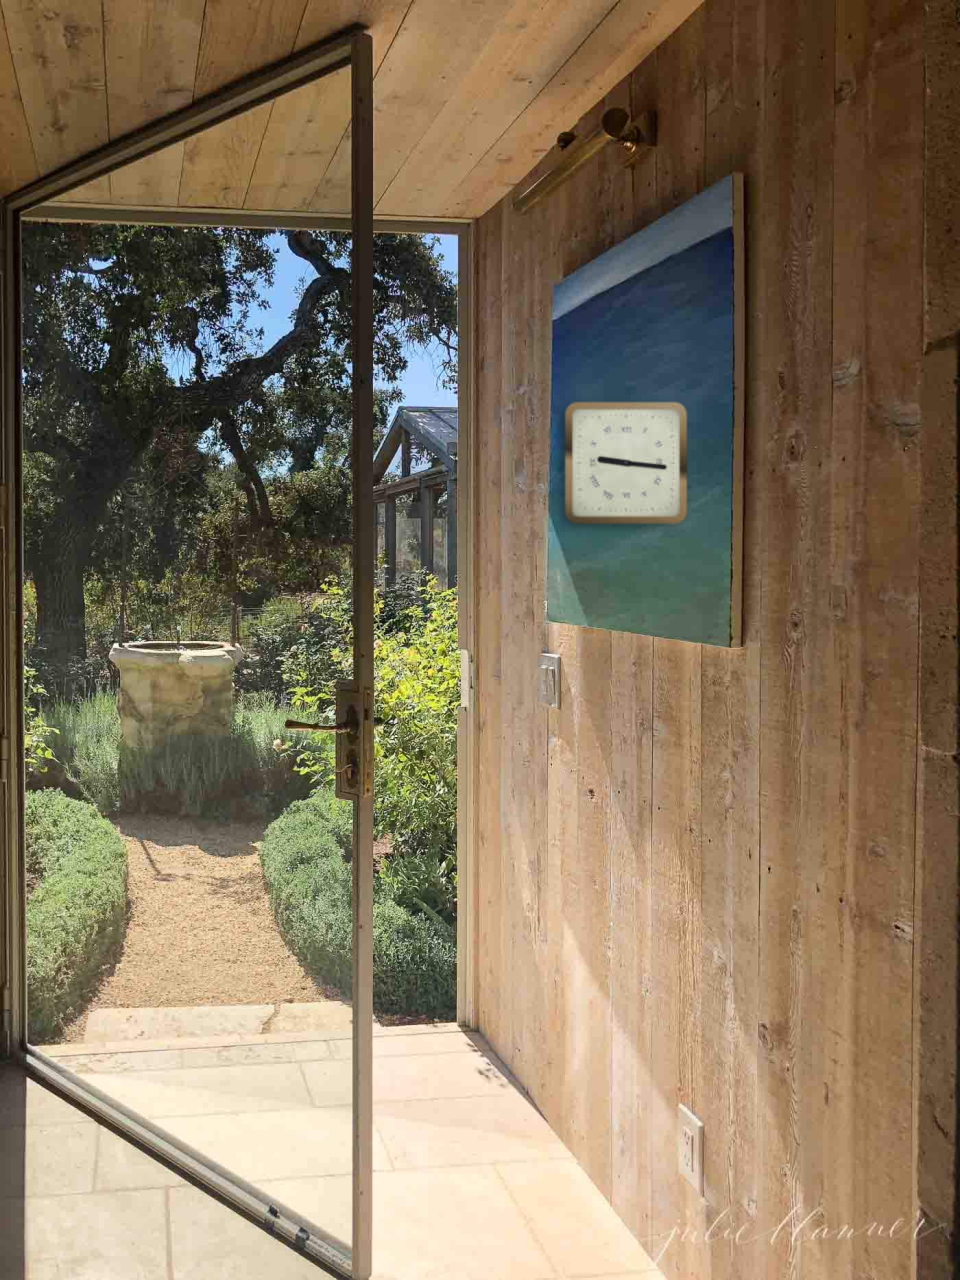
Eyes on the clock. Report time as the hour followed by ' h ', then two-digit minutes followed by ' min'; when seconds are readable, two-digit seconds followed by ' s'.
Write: 9 h 16 min
